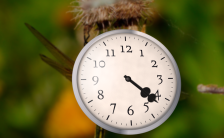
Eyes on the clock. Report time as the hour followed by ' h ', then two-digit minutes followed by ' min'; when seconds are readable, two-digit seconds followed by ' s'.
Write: 4 h 22 min
